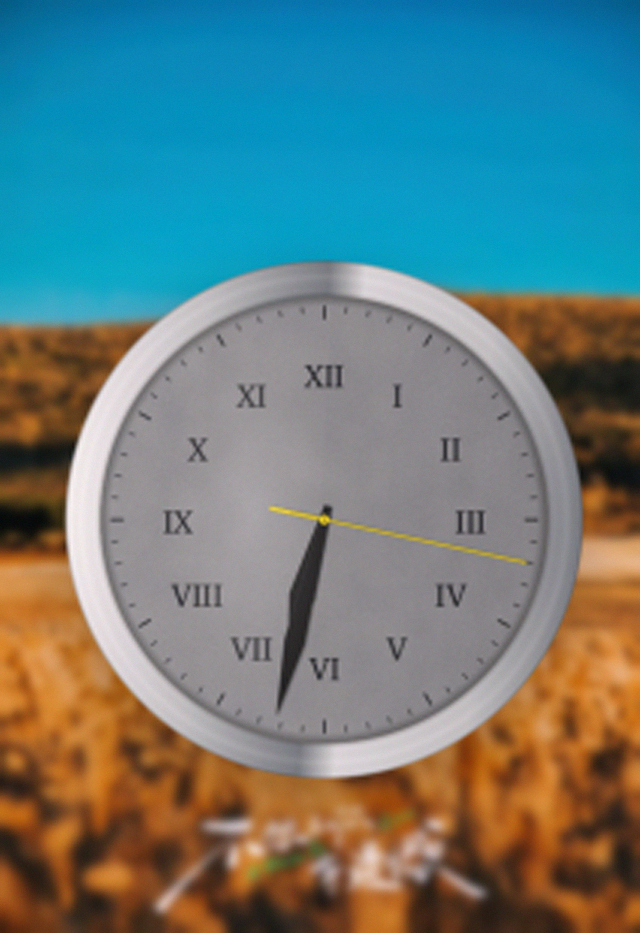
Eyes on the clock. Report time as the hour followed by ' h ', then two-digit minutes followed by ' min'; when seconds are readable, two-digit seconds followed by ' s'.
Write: 6 h 32 min 17 s
